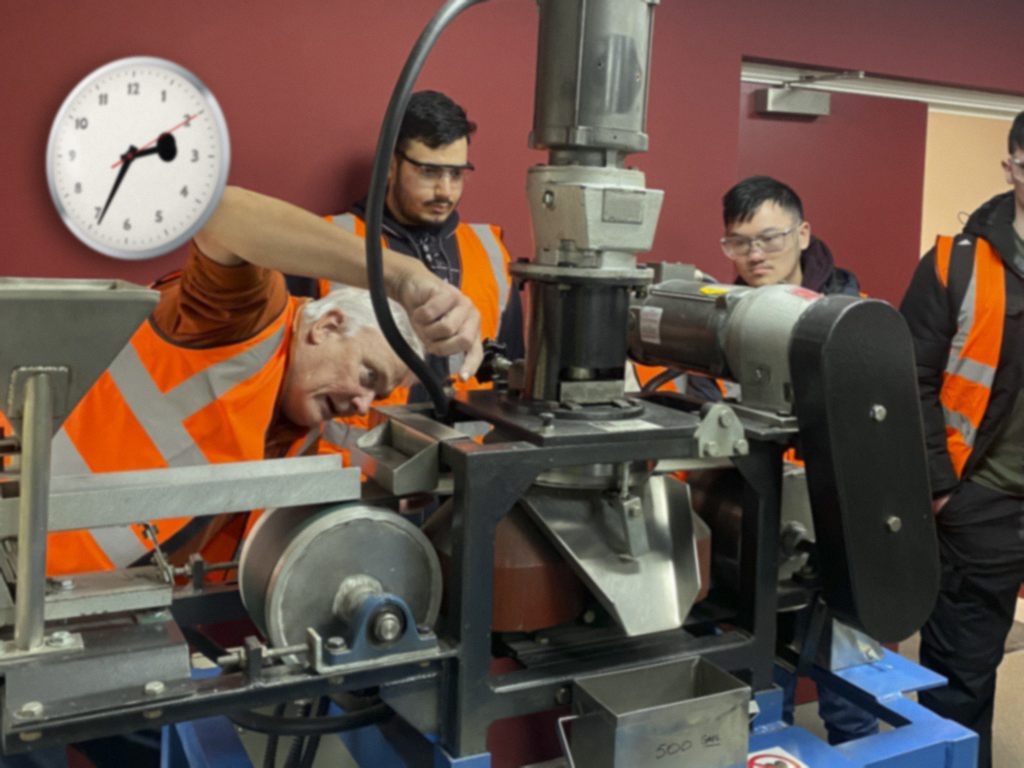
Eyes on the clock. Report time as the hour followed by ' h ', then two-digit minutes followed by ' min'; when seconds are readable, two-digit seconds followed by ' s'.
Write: 2 h 34 min 10 s
